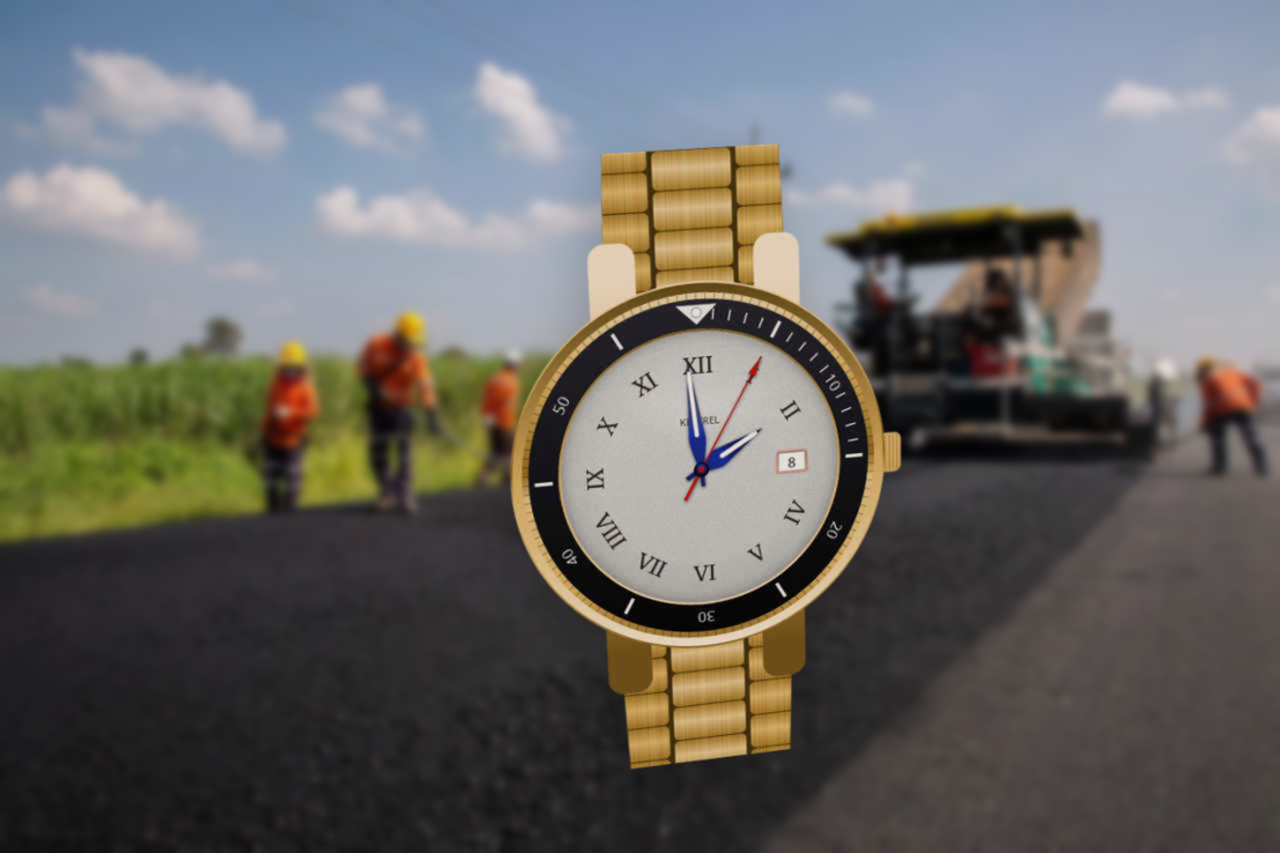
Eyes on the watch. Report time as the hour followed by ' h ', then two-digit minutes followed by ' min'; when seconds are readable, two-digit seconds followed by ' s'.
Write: 1 h 59 min 05 s
